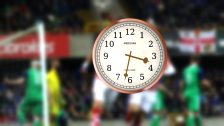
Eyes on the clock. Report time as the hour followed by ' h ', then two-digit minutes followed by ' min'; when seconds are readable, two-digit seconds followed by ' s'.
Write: 3 h 32 min
